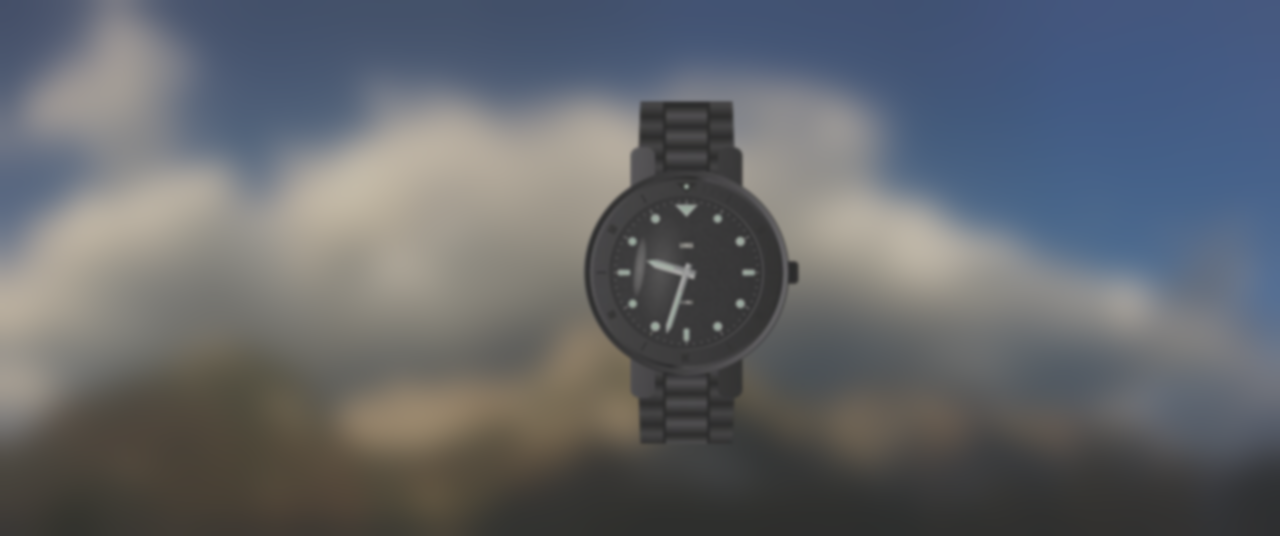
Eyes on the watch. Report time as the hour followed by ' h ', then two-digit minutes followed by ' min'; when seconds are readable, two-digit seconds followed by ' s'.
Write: 9 h 33 min
